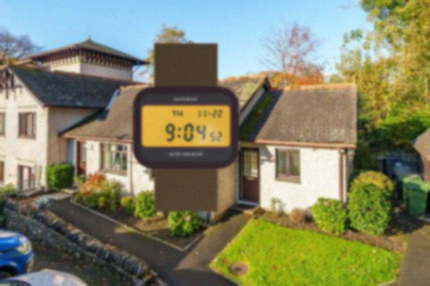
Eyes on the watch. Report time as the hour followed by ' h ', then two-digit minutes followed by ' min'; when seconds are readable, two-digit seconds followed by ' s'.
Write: 9 h 04 min
